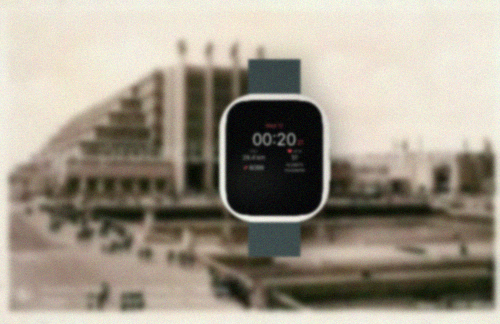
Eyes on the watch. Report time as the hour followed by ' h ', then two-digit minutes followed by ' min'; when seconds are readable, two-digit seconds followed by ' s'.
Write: 0 h 20 min
